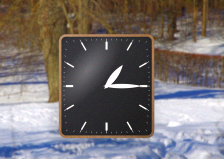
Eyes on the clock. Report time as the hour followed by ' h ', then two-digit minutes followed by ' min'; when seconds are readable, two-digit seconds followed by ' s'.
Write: 1 h 15 min
